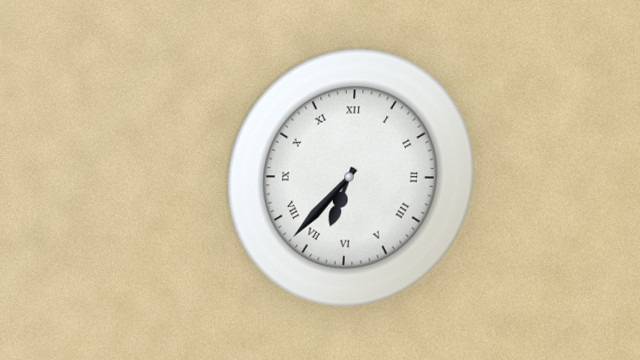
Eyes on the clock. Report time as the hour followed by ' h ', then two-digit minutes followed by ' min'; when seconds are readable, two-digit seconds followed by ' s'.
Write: 6 h 37 min
